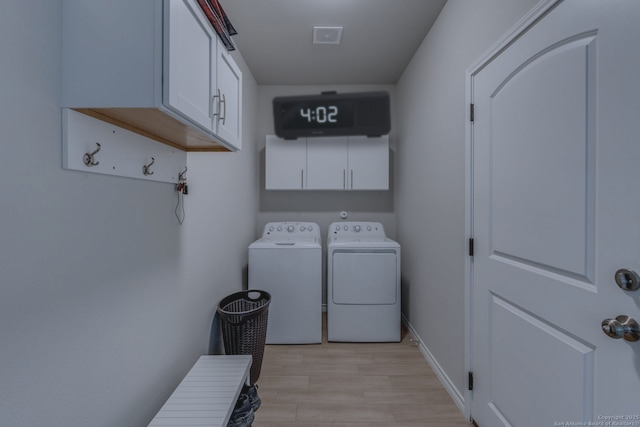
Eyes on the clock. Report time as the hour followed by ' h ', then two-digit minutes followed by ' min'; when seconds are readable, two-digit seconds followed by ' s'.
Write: 4 h 02 min
